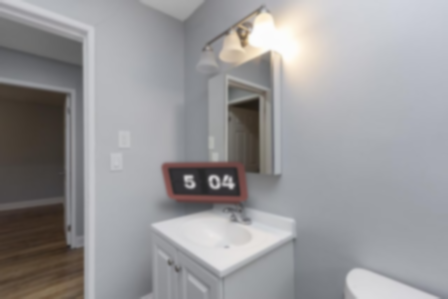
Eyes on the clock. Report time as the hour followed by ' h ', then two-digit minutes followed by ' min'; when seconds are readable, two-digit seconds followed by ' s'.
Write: 5 h 04 min
